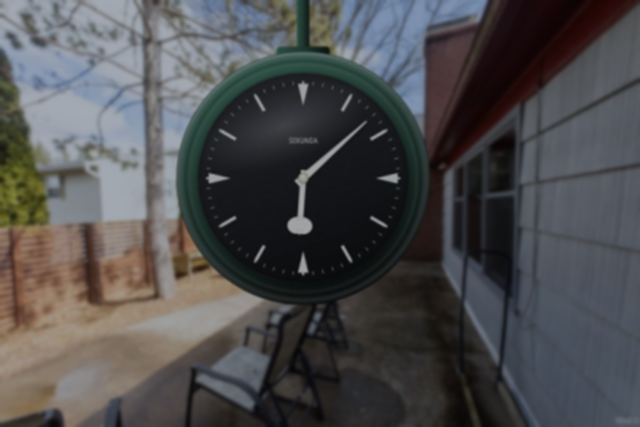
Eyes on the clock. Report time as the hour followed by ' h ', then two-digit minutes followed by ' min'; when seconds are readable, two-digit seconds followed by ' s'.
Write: 6 h 08 min
